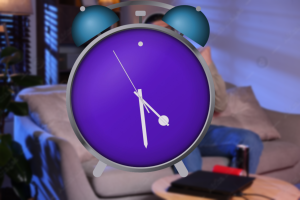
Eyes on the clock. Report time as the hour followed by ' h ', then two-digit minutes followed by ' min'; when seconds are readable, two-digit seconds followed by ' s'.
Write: 4 h 28 min 55 s
